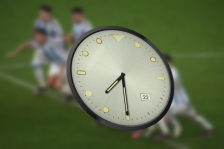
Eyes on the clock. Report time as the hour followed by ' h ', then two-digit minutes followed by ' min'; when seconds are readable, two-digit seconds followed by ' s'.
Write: 7 h 30 min
